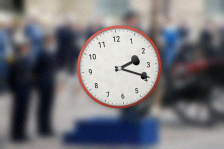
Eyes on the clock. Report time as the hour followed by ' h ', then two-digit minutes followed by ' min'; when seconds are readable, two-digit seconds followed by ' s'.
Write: 2 h 19 min
